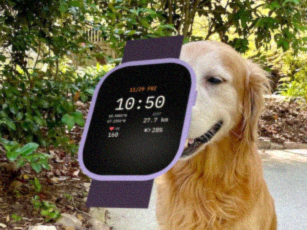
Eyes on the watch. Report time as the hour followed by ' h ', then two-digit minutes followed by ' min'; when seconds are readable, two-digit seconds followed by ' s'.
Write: 10 h 50 min
